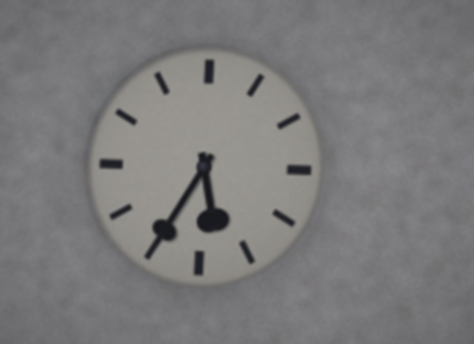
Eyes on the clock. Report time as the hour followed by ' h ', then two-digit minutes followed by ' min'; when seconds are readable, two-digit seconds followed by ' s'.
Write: 5 h 35 min
